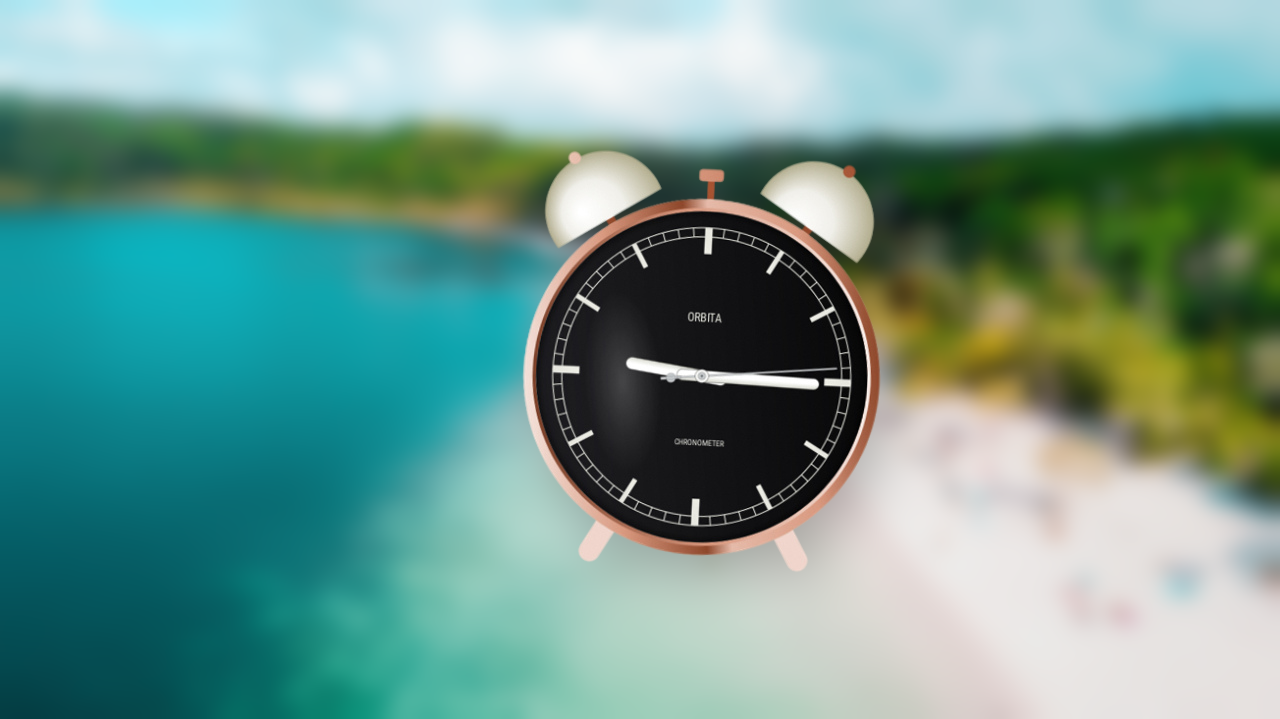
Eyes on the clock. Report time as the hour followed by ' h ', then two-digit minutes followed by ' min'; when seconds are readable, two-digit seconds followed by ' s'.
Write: 9 h 15 min 14 s
